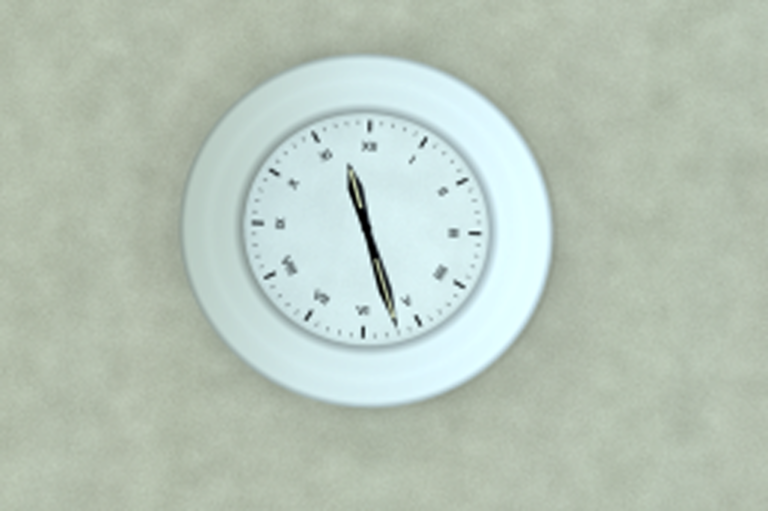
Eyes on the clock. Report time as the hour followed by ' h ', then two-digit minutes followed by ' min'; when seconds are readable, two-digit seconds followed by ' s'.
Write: 11 h 27 min
